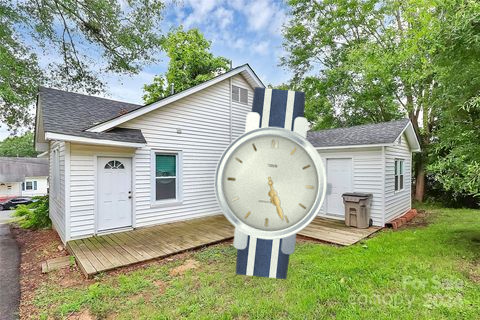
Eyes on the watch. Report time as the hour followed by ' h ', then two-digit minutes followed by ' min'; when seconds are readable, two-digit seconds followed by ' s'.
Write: 5 h 26 min
